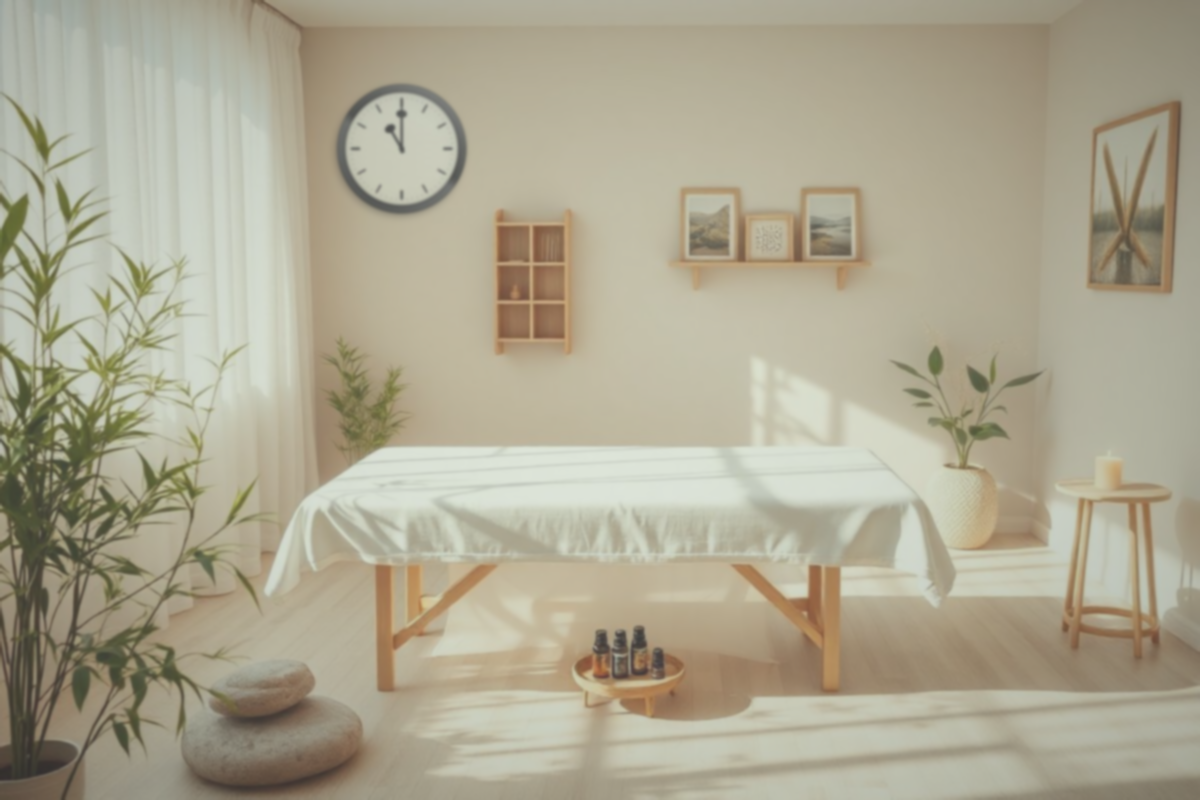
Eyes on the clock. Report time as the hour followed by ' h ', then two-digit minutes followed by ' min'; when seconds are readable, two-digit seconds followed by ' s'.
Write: 11 h 00 min
